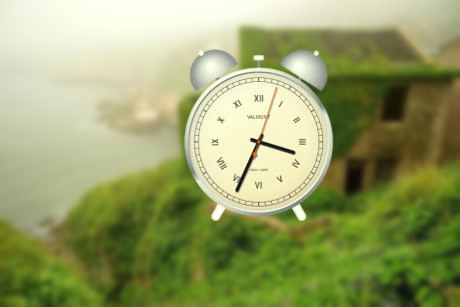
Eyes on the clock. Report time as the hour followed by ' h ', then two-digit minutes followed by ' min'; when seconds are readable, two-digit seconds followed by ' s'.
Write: 3 h 34 min 03 s
